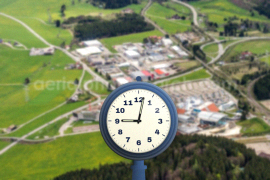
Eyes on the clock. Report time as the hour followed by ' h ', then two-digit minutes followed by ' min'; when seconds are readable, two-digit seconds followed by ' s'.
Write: 9 h 02 min
